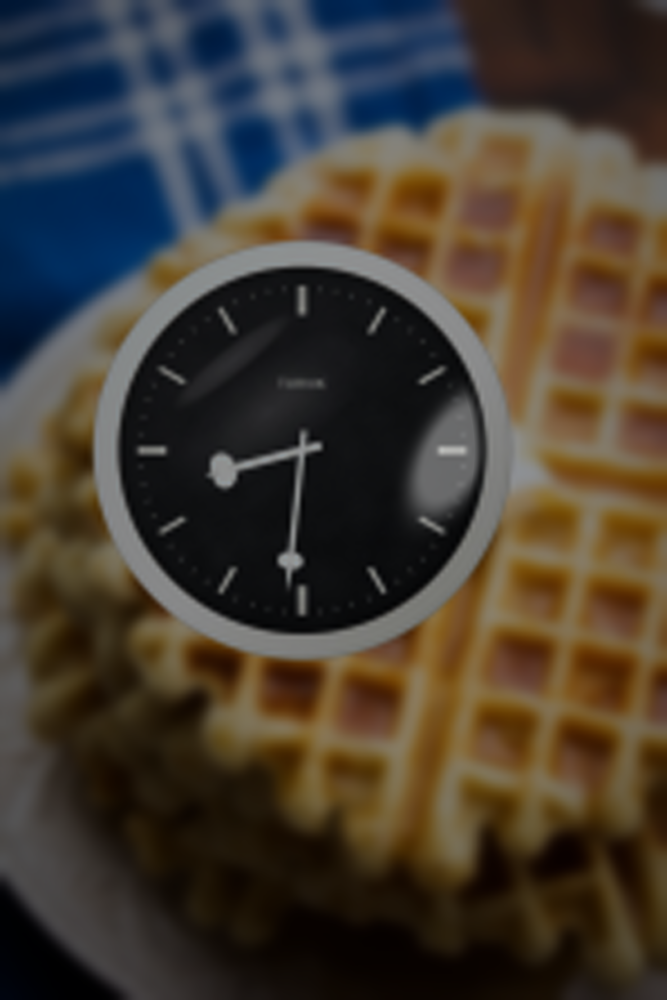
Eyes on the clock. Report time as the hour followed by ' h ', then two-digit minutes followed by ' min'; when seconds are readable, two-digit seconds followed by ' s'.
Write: 8 h 31 min
